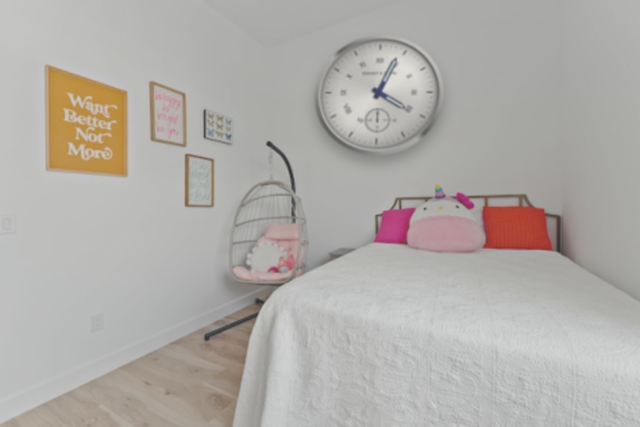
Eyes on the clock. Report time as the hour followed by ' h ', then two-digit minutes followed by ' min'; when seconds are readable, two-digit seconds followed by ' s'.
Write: 4 h 04 min
